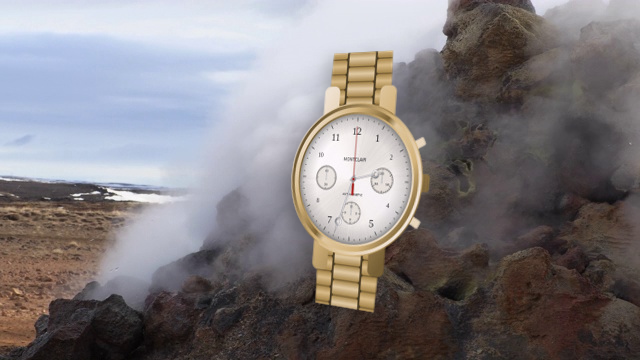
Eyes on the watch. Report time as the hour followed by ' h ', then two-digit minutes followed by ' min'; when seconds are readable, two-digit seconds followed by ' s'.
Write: 2 h 33 min
